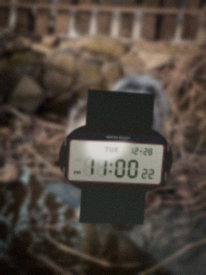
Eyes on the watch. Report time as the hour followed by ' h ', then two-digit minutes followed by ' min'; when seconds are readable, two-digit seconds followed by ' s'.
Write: 11 h 00 min 22 s
